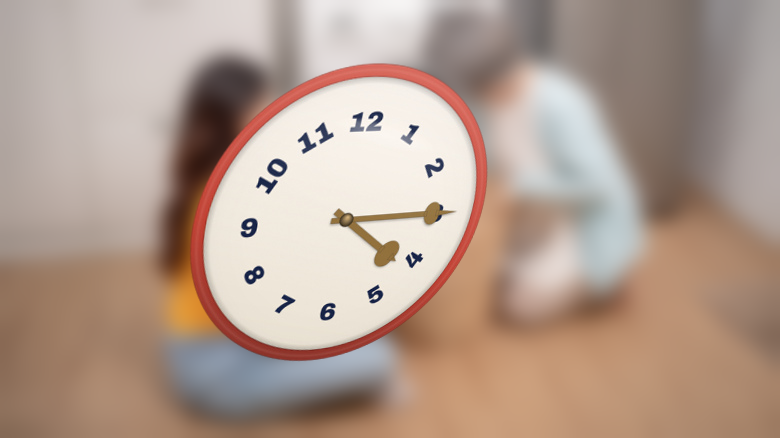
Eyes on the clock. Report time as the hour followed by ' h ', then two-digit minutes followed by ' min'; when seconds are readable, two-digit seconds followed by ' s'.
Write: 4 h 15 min
